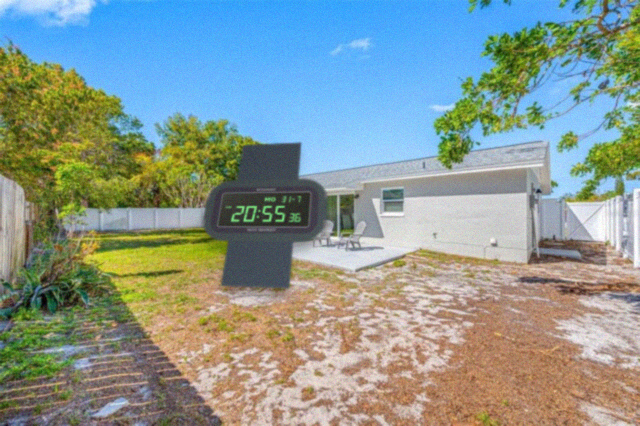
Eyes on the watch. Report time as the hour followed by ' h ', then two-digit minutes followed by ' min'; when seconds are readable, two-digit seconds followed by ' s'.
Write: 20 h 55 min
